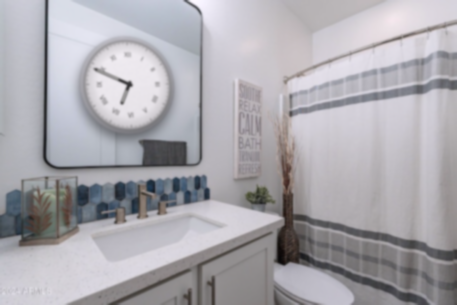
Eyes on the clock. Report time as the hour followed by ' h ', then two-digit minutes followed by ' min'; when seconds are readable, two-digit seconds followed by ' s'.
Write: 6 h 49 min
